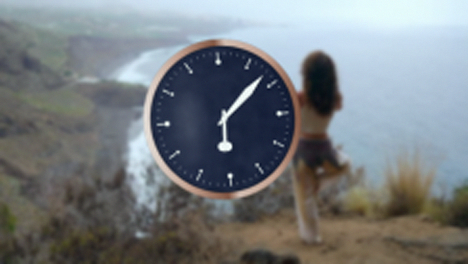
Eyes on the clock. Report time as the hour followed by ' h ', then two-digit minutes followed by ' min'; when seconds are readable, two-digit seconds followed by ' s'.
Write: 6 h 08 min
